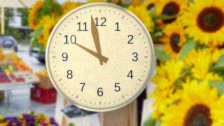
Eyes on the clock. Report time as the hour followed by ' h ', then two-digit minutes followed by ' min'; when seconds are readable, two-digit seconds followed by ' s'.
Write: 9 h 58 min
